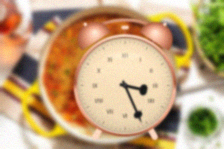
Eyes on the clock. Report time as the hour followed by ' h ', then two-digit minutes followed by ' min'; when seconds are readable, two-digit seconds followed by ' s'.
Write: 3 h 26 min
